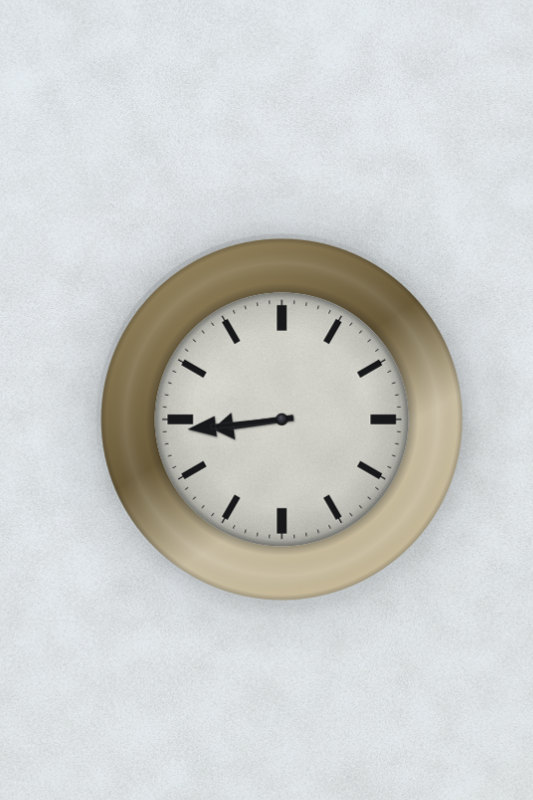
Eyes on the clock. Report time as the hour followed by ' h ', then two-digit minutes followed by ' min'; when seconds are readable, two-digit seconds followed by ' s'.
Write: 8 h 44 min
